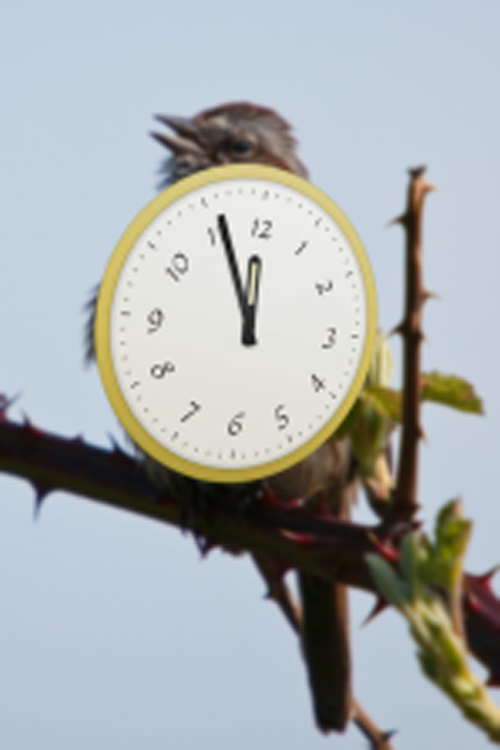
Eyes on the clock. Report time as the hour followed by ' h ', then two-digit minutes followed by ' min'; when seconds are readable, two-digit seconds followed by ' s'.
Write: 11 h 56 min
